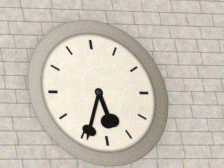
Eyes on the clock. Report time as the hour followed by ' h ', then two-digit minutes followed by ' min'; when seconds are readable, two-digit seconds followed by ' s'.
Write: 5 h 34 min
